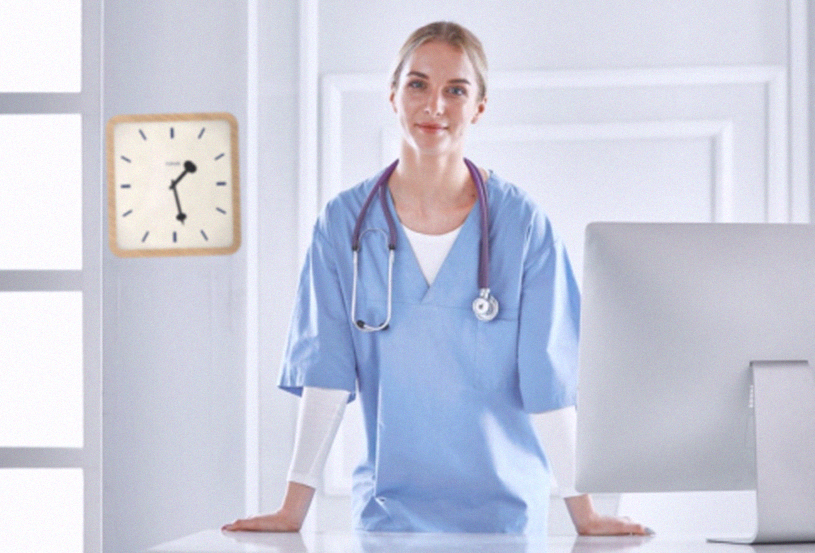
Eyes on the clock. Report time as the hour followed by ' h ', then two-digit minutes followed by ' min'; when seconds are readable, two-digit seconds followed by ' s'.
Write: 1 h 28 min
